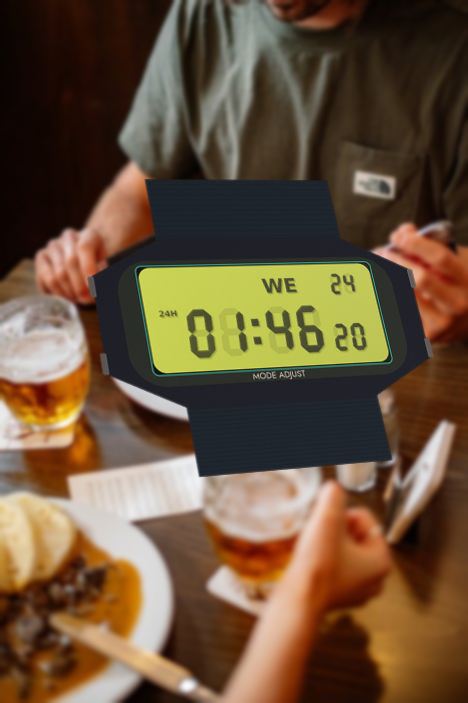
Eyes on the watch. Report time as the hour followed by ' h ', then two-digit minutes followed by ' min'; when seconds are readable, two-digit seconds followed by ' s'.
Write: 1 h 46 min 20 s
